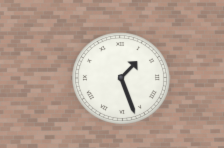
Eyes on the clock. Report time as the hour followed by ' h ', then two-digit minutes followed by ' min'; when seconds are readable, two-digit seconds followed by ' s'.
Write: 1 h 27 min
